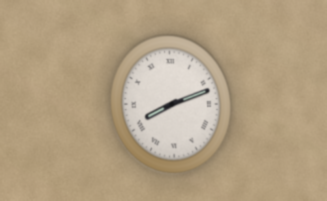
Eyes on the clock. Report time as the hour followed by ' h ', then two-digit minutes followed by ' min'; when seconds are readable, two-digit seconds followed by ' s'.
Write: 8 h 12 min
